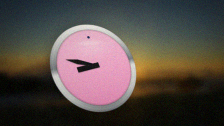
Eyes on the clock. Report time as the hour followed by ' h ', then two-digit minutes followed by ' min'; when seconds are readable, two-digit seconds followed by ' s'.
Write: 8 h 48 min
